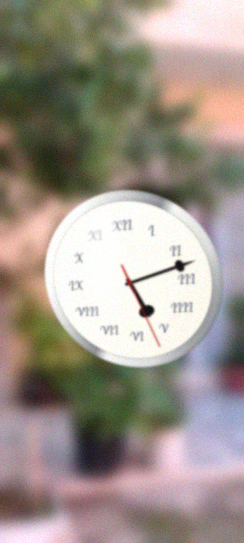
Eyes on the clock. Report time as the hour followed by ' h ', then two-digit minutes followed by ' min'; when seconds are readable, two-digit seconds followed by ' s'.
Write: 5 h 12 min 27 s
